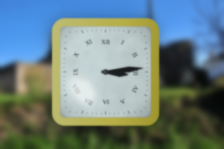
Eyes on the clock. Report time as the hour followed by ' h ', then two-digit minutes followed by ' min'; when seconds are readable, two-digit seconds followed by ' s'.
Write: 3 h 14 min
